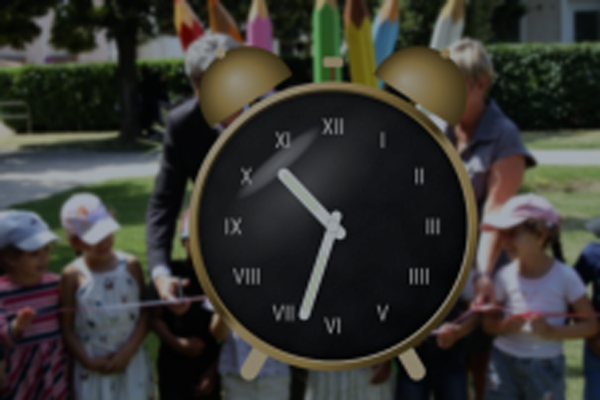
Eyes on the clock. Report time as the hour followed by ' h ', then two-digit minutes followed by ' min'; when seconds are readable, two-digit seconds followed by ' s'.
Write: 10 h 33 min
